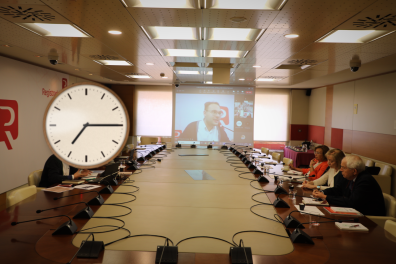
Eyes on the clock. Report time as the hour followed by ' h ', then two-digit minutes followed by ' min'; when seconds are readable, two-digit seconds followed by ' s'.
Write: 7 h 15 min
